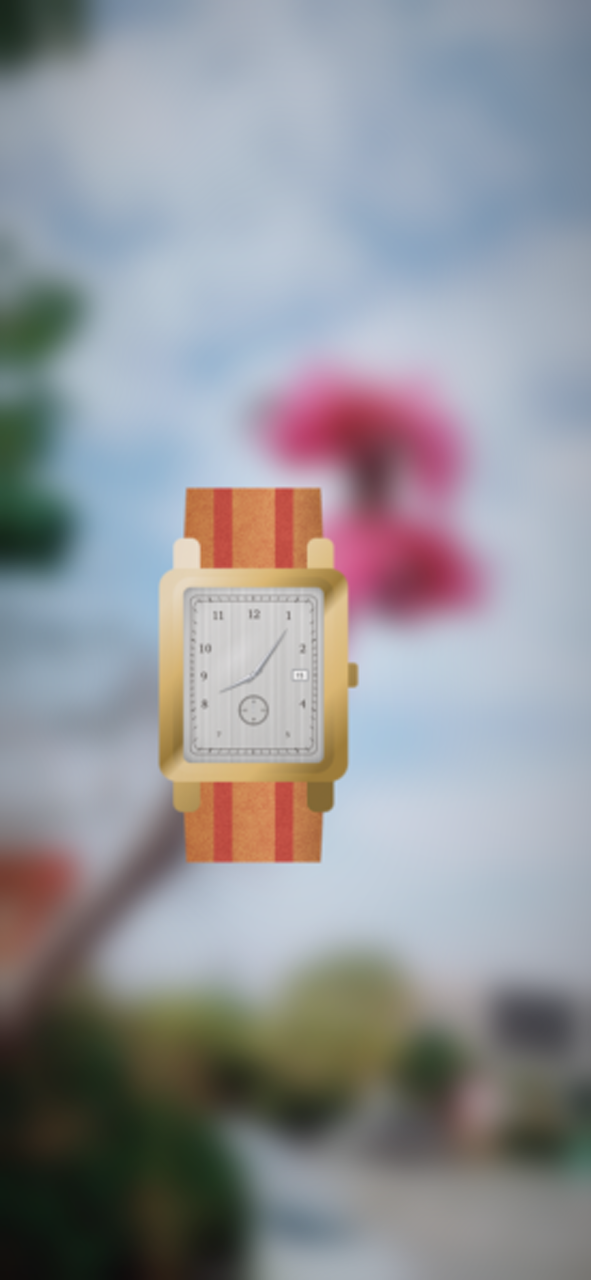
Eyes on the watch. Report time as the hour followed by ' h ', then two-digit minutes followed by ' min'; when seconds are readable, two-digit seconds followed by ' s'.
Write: 8 h 06 min
